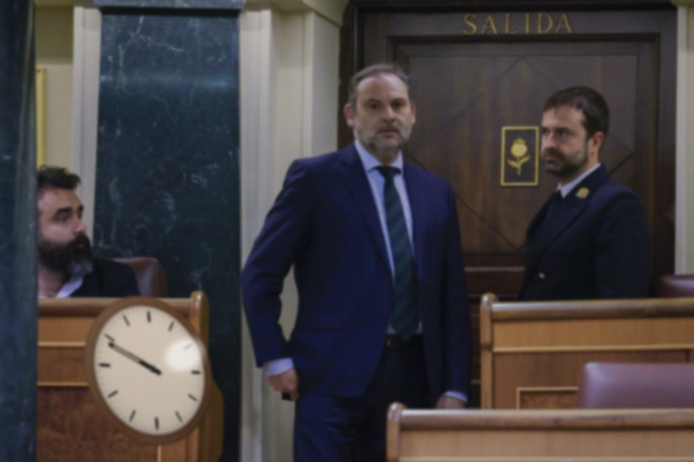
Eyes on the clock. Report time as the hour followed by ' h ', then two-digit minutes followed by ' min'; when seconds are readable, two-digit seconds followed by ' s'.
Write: 9 h 49 min
